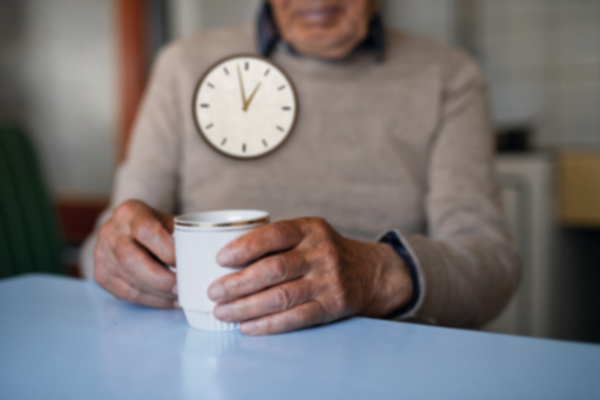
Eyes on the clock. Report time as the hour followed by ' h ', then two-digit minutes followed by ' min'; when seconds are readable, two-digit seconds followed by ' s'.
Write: 12 h 58 min
